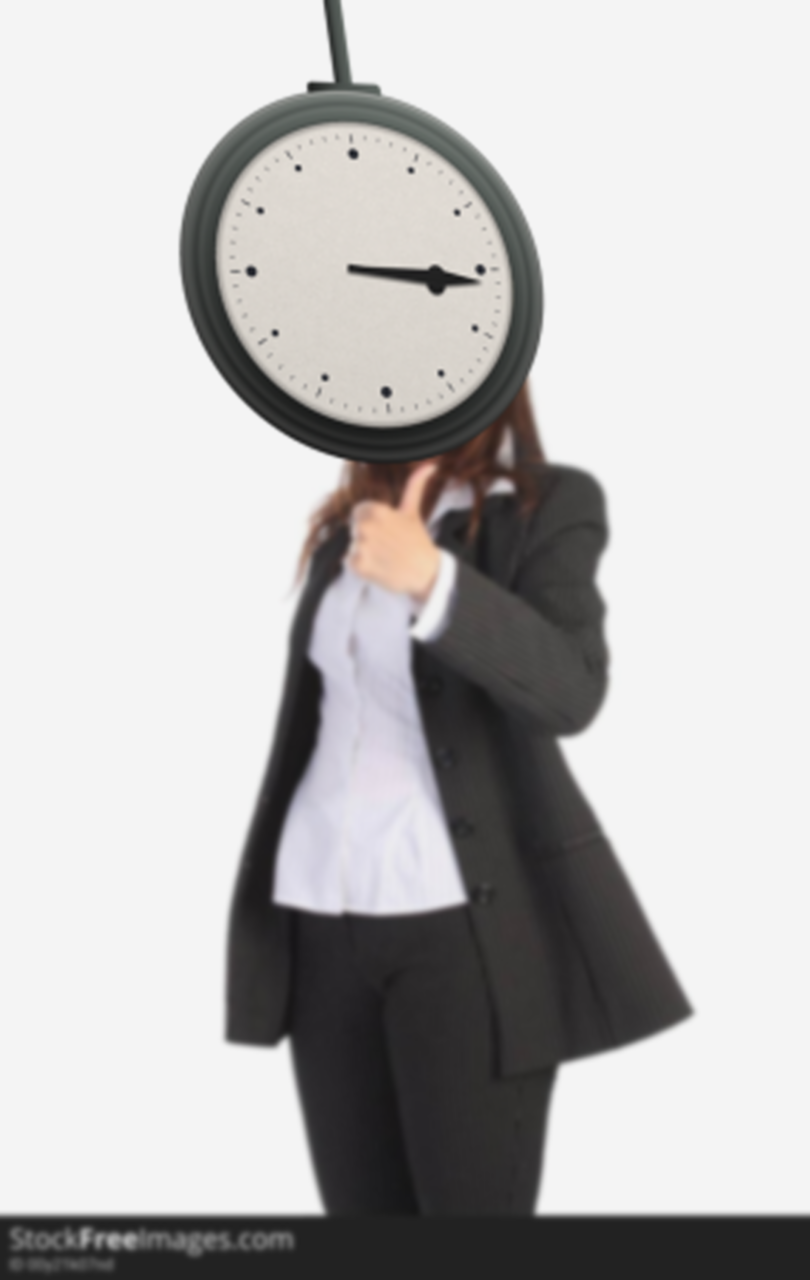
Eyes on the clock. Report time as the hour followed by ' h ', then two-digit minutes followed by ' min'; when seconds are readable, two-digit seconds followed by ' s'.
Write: 3 h 16 min
